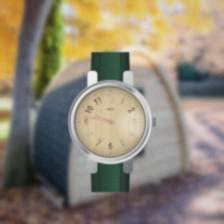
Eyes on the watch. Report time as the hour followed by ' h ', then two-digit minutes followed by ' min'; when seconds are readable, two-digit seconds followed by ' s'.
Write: 9 h 47 min
